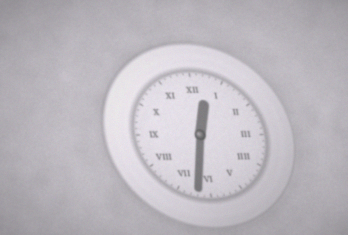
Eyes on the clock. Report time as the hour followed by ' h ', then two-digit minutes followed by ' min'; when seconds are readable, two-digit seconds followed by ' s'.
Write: 12 h 32 min
